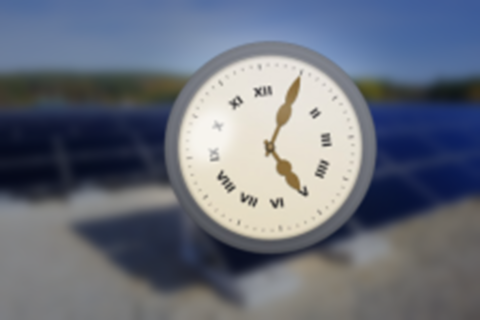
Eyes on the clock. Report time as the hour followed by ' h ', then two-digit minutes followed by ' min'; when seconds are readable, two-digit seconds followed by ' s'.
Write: 5 h 05 min
